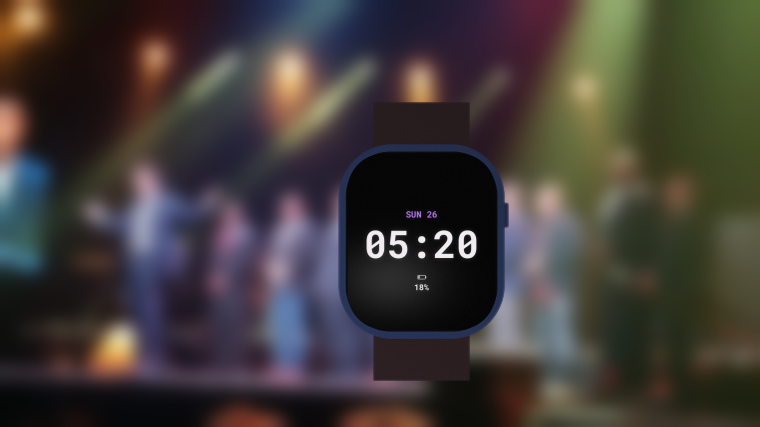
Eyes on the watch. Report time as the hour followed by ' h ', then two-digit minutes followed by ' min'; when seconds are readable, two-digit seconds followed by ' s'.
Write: 5 h 20 min
